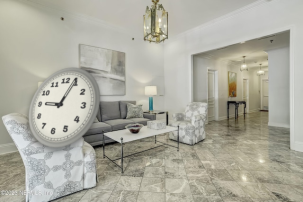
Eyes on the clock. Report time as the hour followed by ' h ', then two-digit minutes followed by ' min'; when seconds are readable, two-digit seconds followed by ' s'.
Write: 9 h 04 min
